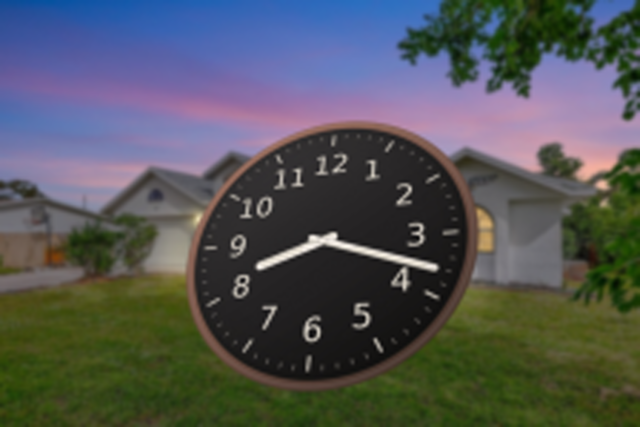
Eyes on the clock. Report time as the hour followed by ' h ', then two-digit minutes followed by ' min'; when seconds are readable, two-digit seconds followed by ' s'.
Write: 8 h 18 min
